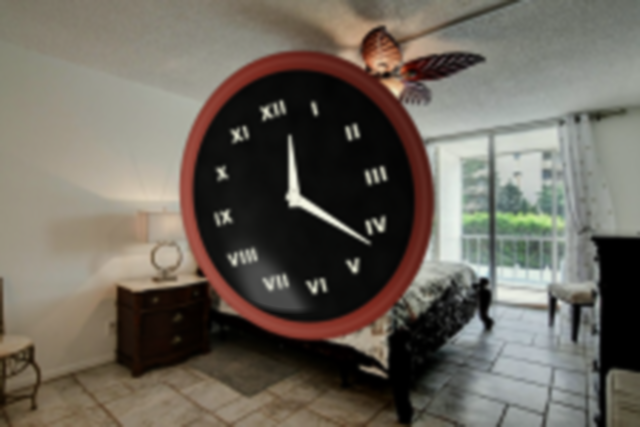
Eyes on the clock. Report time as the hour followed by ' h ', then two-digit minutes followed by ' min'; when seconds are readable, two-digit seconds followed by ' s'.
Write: 12 h 22 min
